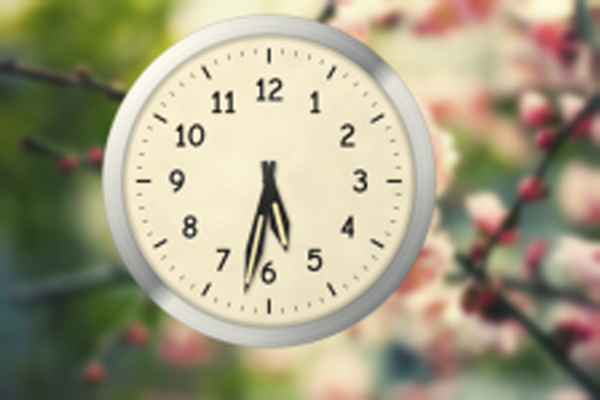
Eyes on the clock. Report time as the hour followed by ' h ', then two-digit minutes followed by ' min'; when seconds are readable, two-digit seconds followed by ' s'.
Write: 5 h 32 min
